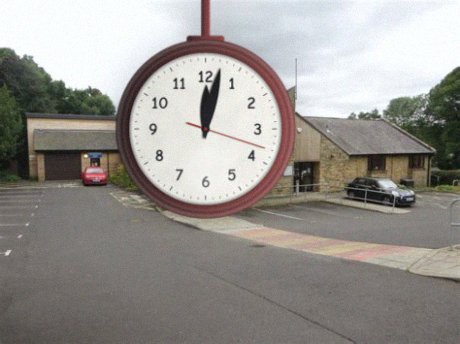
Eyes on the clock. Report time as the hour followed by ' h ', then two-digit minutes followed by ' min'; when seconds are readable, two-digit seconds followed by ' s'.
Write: 12 h 02 min 18 s
